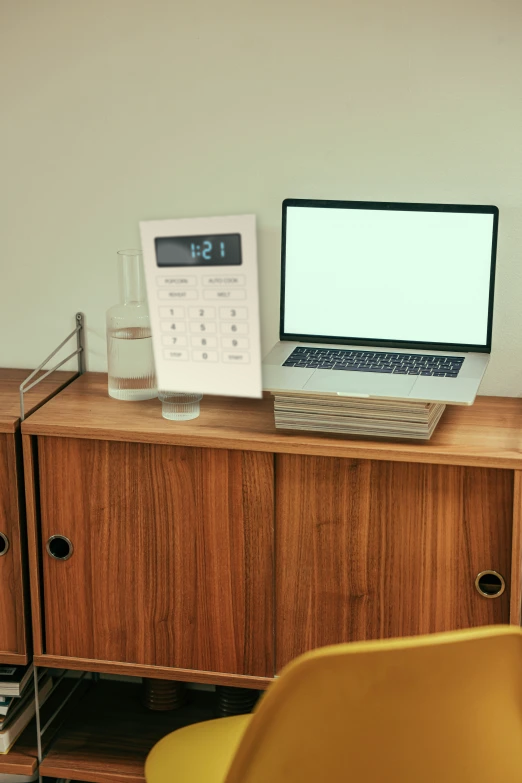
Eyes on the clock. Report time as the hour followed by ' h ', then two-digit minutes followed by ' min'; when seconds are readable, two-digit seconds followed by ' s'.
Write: 1 h 21 min
